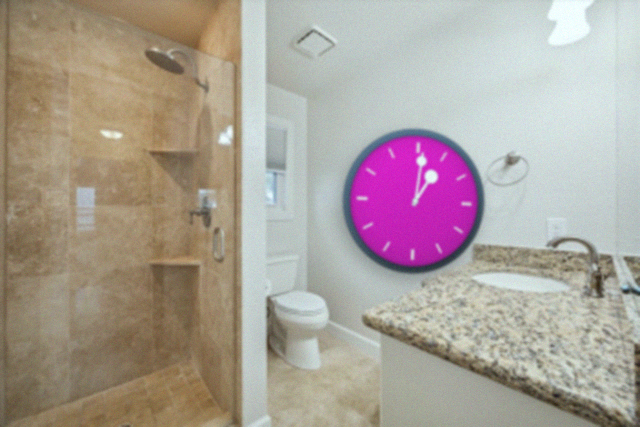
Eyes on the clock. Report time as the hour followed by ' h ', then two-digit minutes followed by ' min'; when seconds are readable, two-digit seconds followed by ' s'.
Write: 1 h 01 min
